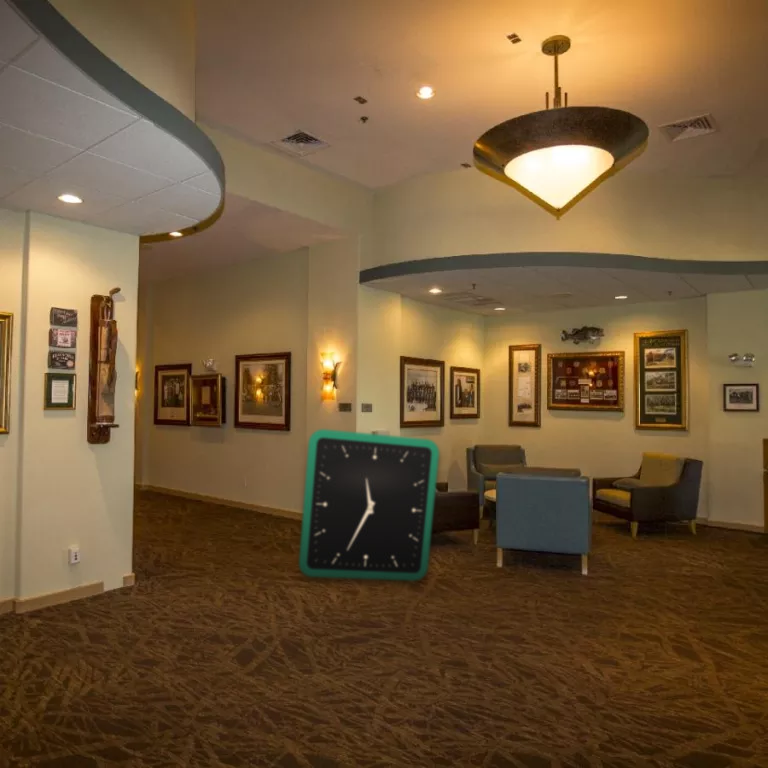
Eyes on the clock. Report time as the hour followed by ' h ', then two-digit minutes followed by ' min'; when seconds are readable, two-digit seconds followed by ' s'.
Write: 11 h 34 min
